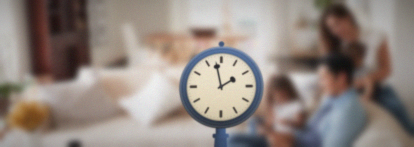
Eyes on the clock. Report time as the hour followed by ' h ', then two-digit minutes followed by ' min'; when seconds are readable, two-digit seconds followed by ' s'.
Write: 1 h 58 min
